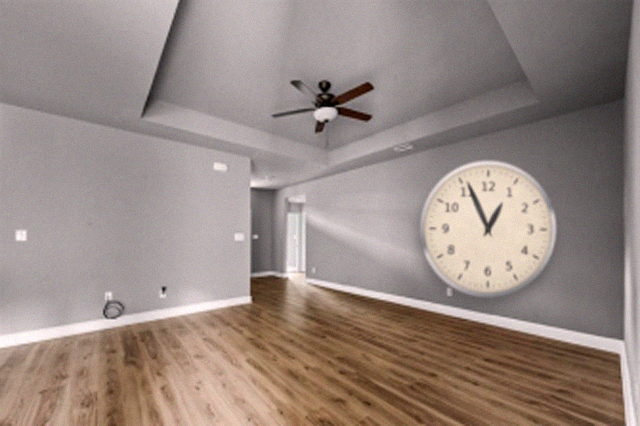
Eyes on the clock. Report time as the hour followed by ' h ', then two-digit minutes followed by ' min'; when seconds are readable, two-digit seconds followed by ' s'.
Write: 12 h 56 min
